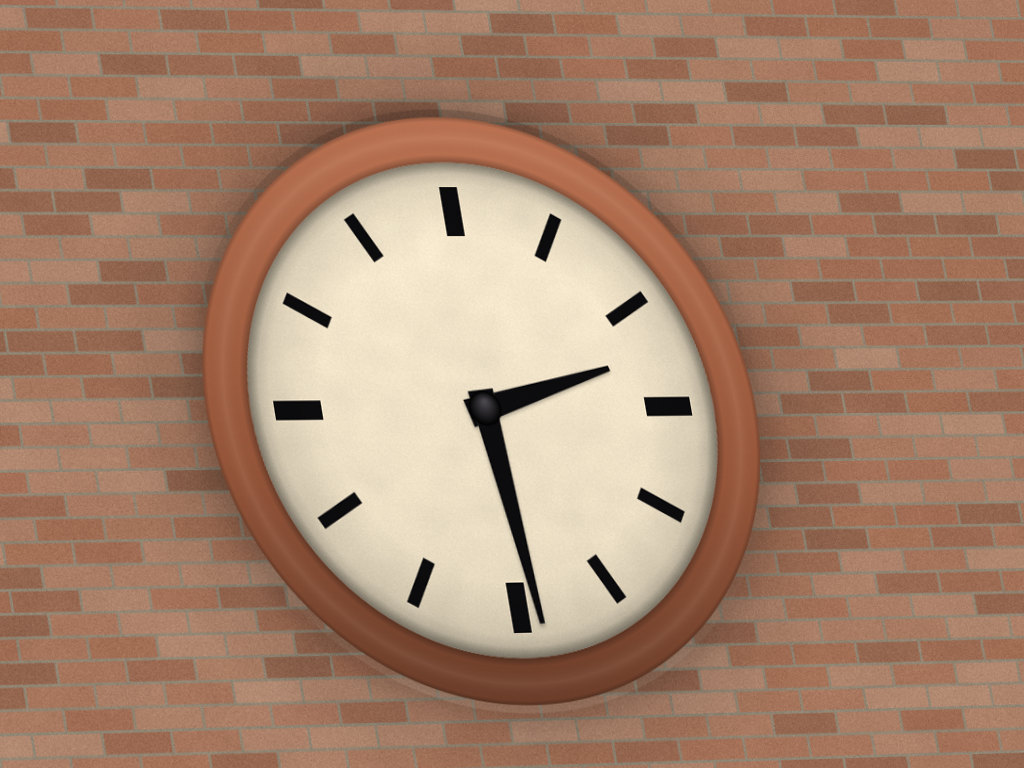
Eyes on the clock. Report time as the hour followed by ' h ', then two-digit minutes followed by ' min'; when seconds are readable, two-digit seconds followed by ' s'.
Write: 2 h 29 min
